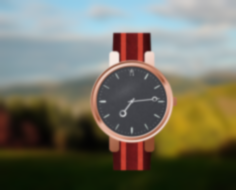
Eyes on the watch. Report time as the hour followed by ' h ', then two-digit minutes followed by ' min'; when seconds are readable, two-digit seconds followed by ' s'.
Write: 7 h 14 min
